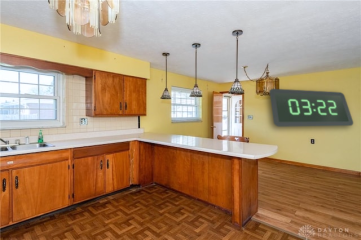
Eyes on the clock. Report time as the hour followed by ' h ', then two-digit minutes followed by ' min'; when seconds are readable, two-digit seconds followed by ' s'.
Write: 3 h 22 min
